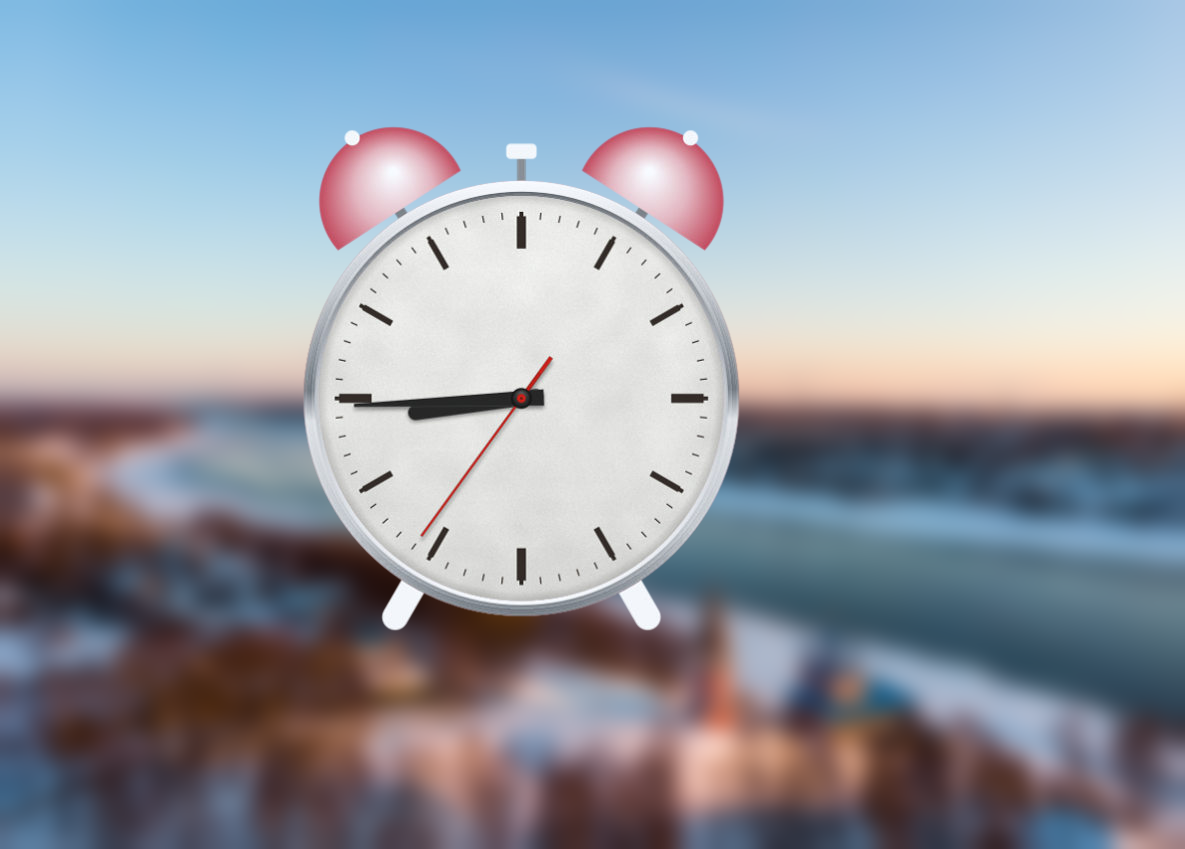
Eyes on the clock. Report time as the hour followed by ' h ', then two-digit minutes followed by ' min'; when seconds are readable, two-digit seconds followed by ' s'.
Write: 8 h 44 min 36 s
